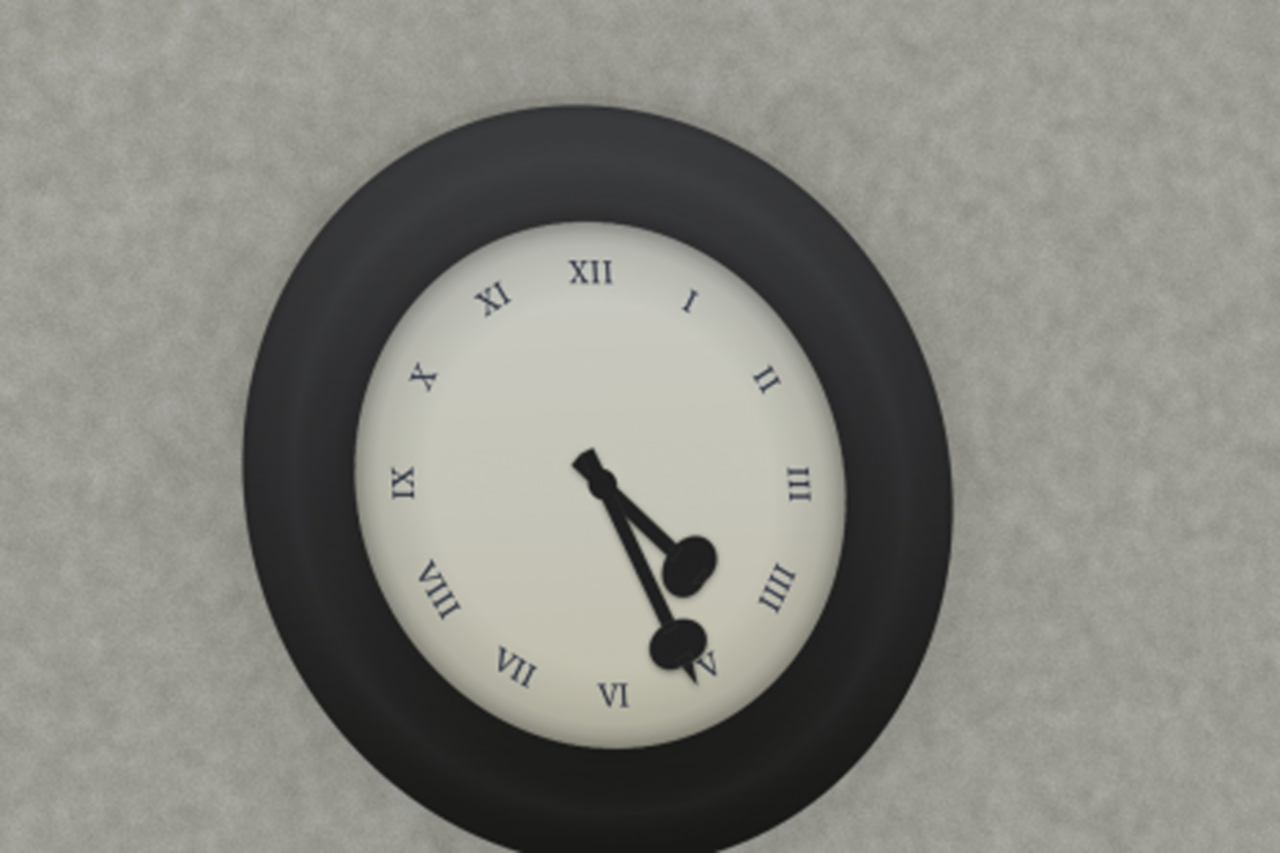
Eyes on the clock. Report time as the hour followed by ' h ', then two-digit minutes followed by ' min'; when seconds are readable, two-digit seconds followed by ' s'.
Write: 4 h 26 min
